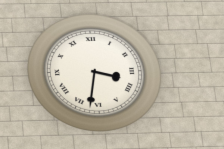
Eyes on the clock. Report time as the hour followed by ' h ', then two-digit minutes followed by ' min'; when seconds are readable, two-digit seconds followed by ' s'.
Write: 3 h 32 min
